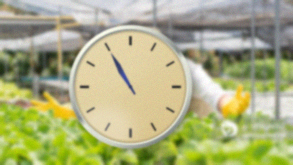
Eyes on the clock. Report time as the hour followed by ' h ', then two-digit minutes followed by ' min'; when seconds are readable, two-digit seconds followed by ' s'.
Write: 10 h 55 min
